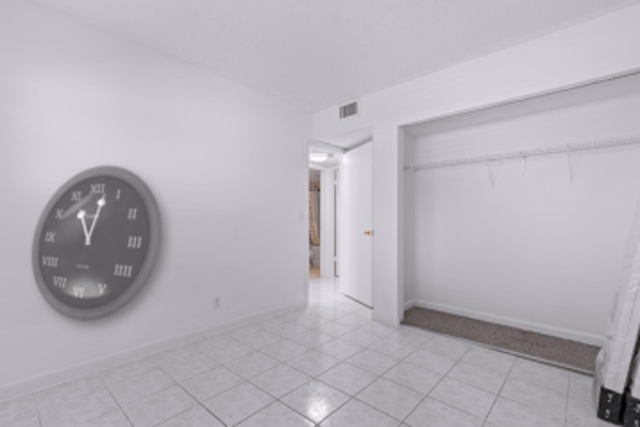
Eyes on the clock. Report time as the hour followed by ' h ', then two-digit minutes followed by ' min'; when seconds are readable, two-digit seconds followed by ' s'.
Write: 11 h 02 min
